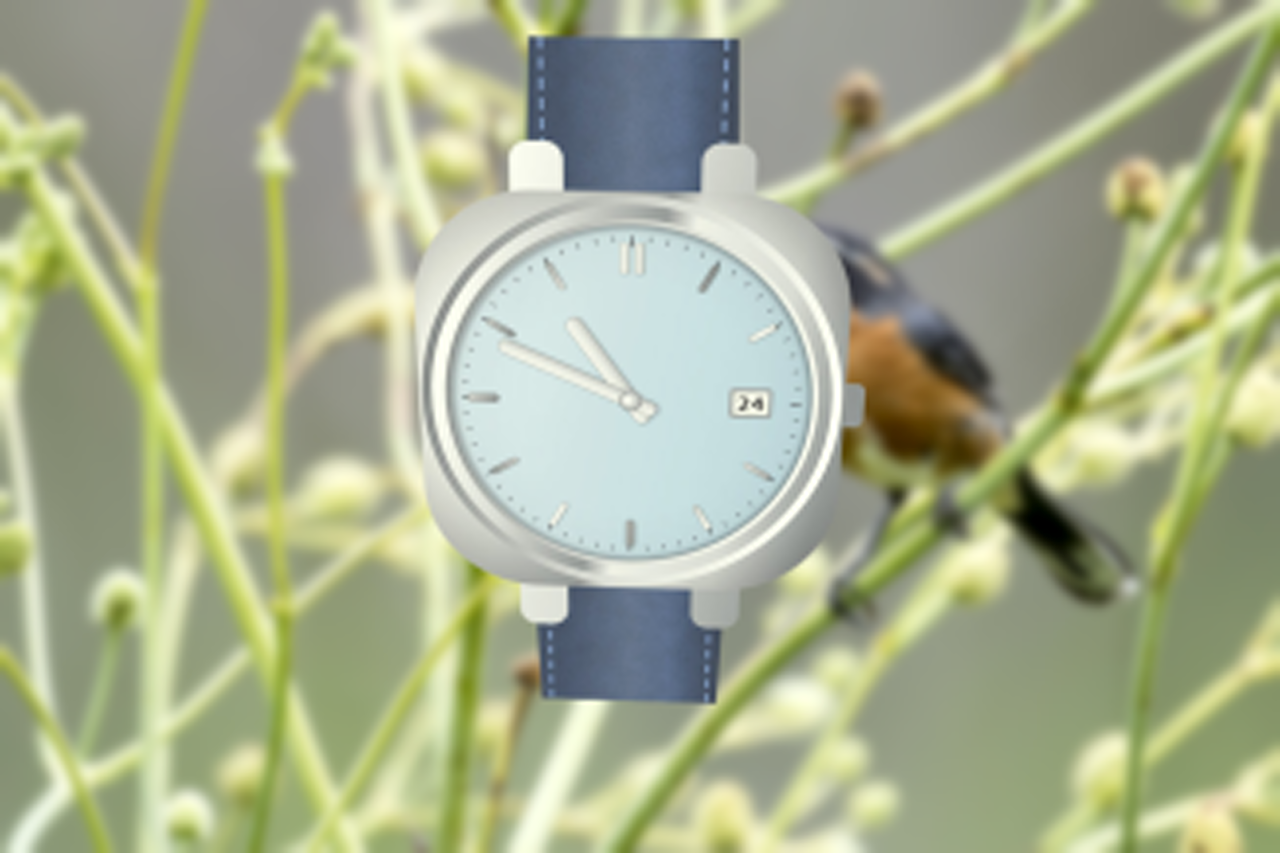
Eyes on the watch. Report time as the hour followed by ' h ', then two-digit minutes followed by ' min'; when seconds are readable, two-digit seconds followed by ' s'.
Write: 10 h 49 min
